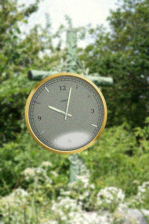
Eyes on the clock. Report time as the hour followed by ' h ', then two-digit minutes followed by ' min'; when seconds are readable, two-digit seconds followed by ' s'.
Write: 10 h 03 min
